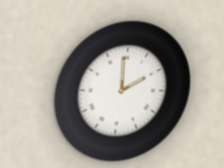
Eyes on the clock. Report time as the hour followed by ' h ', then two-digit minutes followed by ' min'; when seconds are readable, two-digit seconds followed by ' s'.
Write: 1 h 59 min
